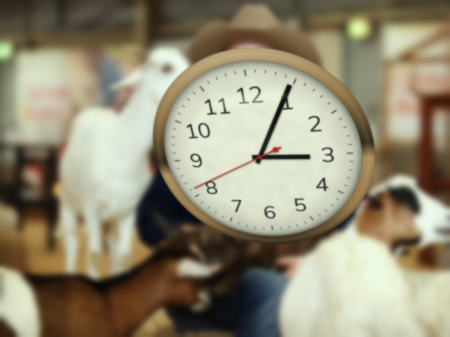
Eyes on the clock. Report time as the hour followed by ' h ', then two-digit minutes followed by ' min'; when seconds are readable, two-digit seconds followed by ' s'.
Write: 3 h 04 min 41 s
